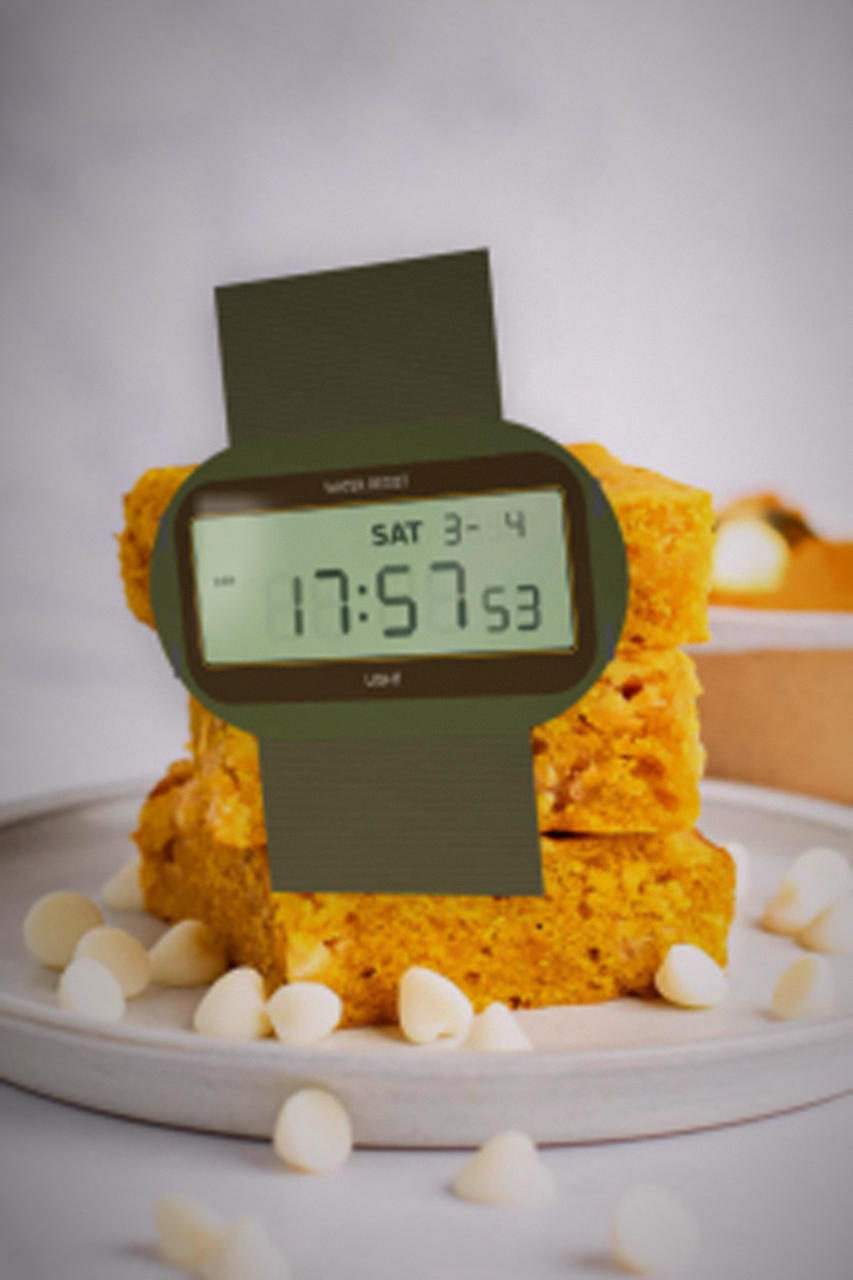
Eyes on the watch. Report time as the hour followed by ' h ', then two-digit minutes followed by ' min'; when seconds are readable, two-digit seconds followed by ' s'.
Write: 17 h 57 min 53 s
